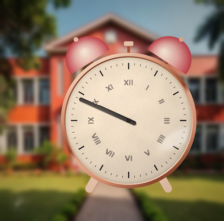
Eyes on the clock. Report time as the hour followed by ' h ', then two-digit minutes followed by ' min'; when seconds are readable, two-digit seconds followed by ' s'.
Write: 9 h 49 min
